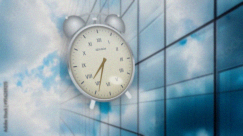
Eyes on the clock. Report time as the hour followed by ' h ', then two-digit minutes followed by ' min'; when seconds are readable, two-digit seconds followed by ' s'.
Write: 7 h 34 min
